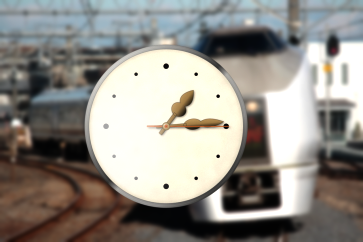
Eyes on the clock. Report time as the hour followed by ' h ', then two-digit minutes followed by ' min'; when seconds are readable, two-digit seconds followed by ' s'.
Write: 1 h 14 min 15 s
